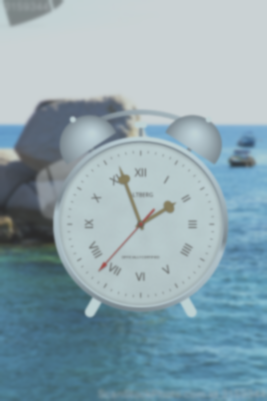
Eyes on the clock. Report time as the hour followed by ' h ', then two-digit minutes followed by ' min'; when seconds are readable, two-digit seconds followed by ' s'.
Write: 1 h 56 min 37 s
